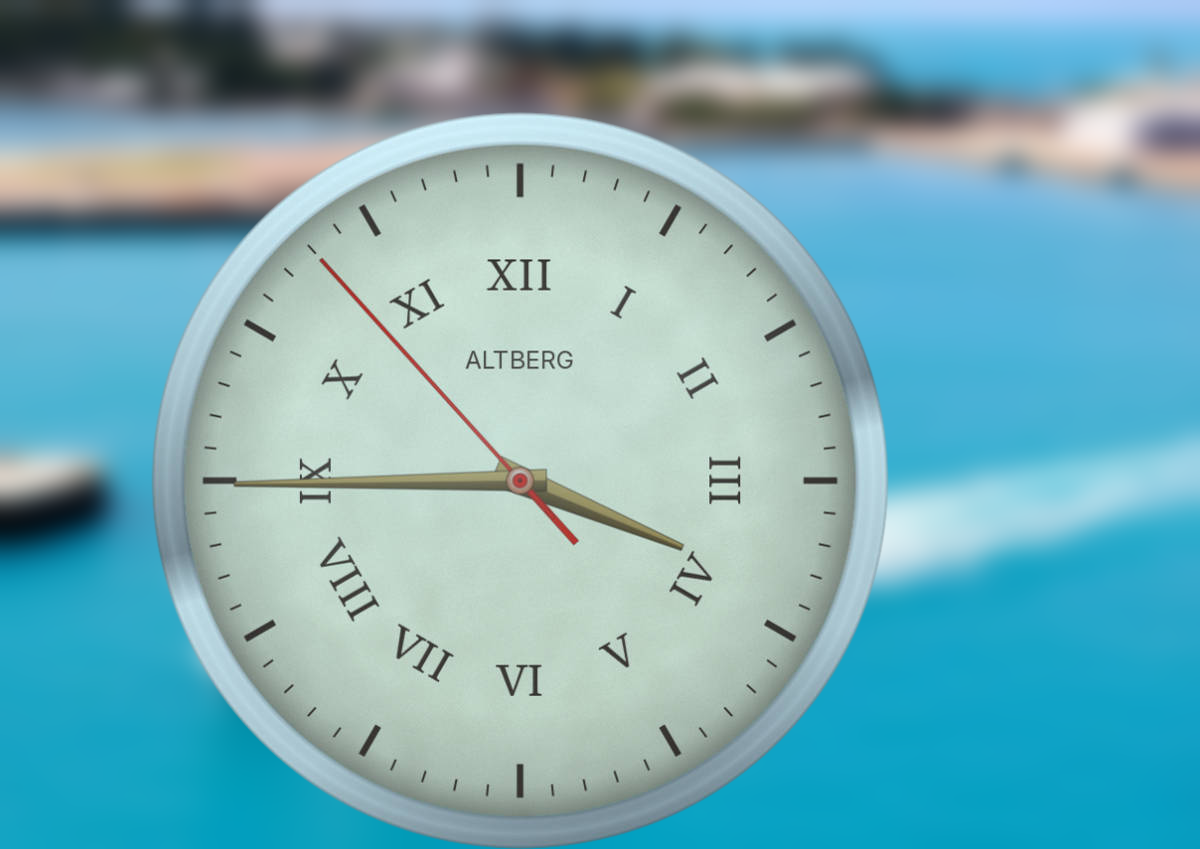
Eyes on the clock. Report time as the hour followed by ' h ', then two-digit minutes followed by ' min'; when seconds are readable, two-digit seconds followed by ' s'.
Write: 3 h 44 min 53 s
